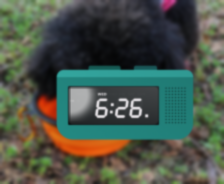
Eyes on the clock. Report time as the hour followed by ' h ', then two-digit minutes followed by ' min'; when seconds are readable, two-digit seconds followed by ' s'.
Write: 6 h 26 min
